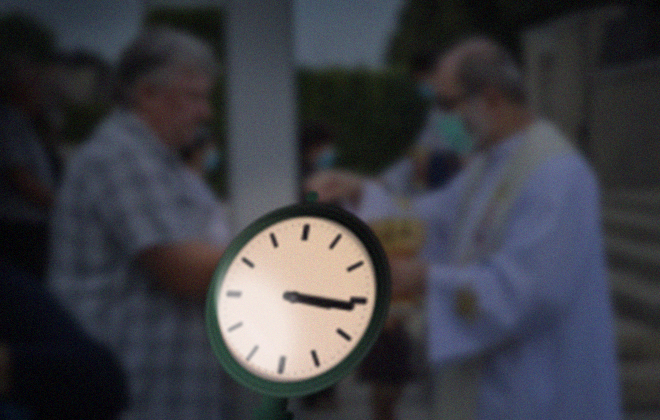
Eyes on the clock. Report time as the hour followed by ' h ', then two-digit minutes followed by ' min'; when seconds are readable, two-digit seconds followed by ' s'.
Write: 3 h 16 min
